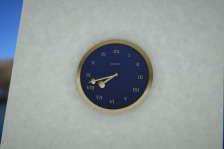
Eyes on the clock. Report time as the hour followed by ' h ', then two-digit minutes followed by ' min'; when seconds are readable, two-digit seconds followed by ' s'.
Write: 7 h 42 min
